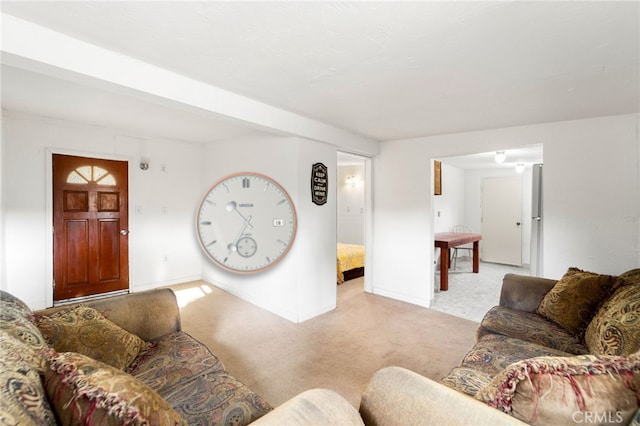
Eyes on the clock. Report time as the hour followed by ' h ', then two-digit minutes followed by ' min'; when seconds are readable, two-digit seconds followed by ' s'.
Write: 10 h 35 min
